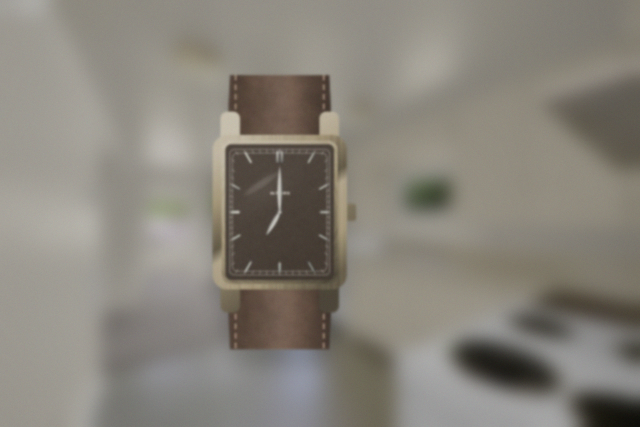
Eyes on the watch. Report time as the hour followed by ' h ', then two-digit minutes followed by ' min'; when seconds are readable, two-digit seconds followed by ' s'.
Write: 7 h 00 min
